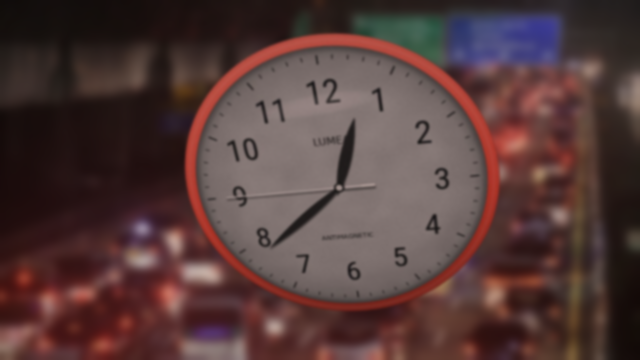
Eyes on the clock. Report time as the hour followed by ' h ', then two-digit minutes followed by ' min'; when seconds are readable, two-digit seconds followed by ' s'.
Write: 12 h 38 min 45 s
